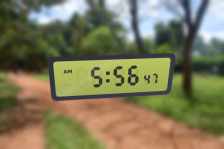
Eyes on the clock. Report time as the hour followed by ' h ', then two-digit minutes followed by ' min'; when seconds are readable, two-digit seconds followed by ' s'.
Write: 5 h 56 min 47 s
